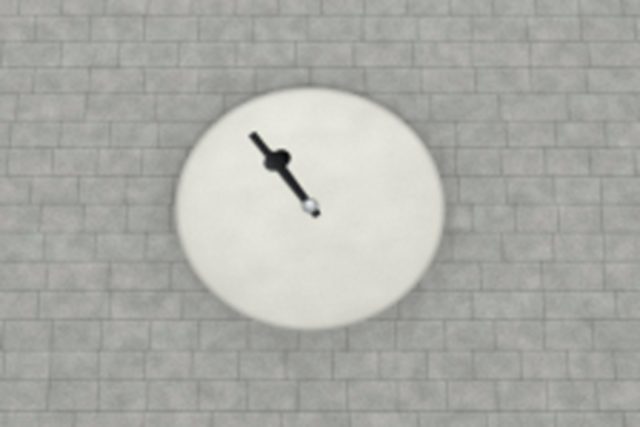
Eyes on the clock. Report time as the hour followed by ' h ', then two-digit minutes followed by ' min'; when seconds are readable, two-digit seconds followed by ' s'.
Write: 10 h 54 min
